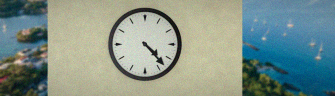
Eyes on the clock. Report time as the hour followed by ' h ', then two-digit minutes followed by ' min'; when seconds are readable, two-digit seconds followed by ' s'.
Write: 4 h 23 min
